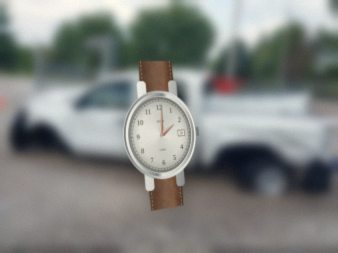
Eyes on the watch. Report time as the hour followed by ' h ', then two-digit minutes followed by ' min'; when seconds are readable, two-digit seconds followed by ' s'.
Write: 2 h 01 min
